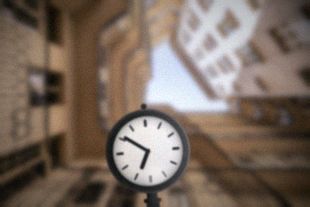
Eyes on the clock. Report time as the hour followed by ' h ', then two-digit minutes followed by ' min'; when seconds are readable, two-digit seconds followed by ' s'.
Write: 6 h 51 min
